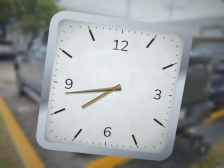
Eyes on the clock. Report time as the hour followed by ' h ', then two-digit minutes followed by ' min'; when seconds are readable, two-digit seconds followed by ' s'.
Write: 7 h 43 min
